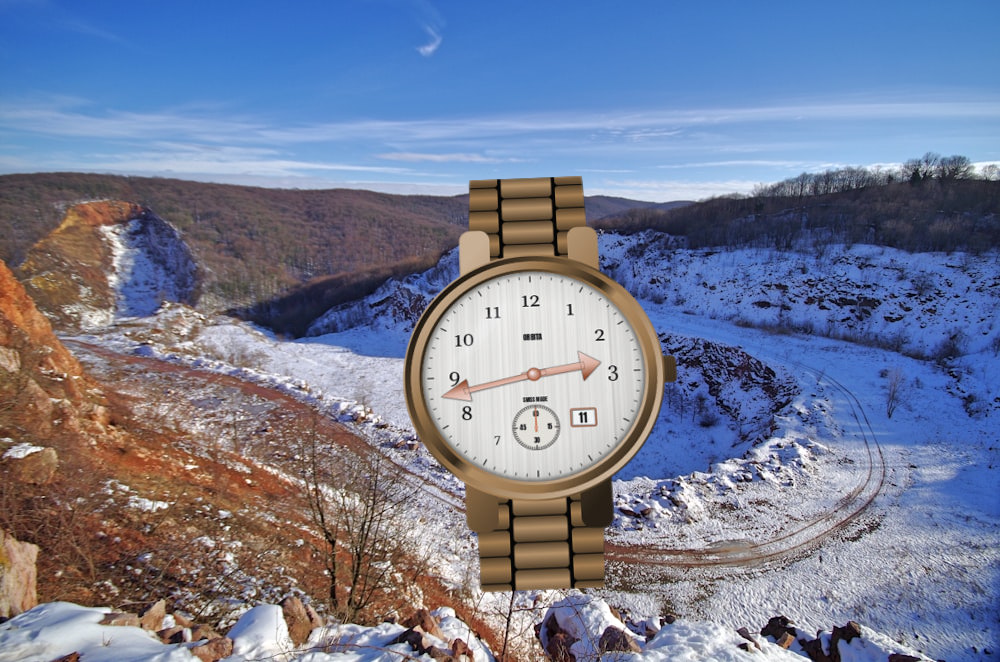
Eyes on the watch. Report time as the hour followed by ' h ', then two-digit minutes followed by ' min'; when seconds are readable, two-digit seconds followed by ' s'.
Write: 2 h 43 min
